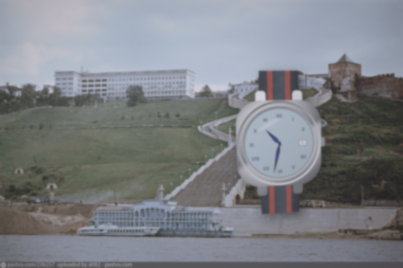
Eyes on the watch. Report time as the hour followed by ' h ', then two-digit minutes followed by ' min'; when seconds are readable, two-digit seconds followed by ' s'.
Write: 10 h 32 min
